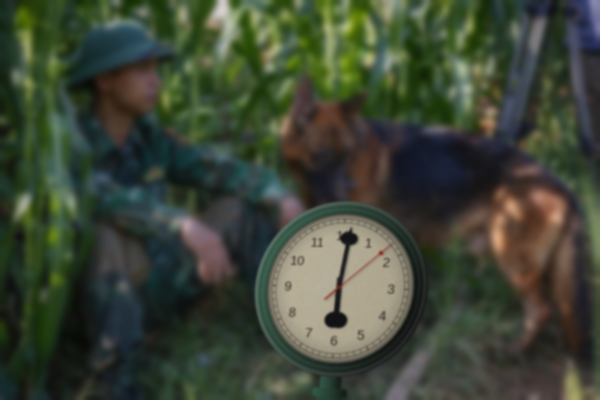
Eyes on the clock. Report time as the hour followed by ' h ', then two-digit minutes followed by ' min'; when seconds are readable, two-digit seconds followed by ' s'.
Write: 6 h 01 min 08 s
